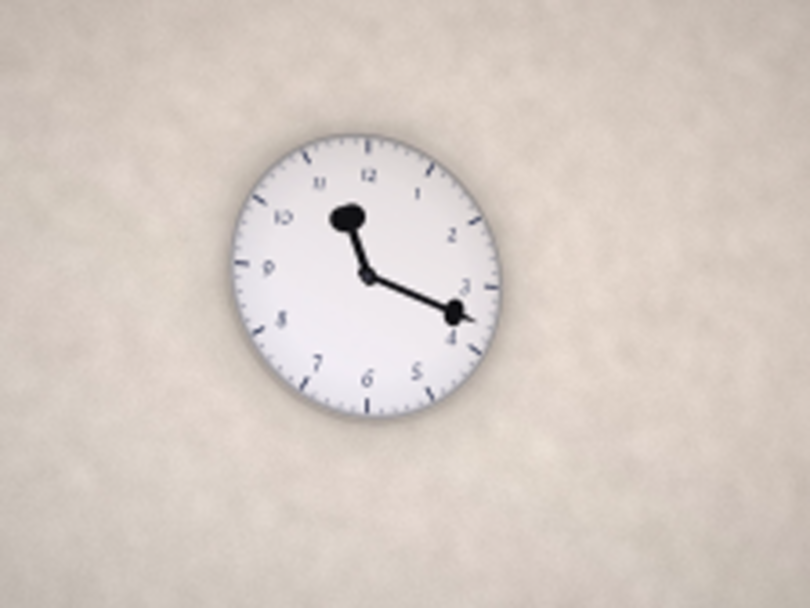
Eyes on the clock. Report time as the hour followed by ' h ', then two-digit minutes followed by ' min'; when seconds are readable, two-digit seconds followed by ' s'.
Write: 11 h 18 min
